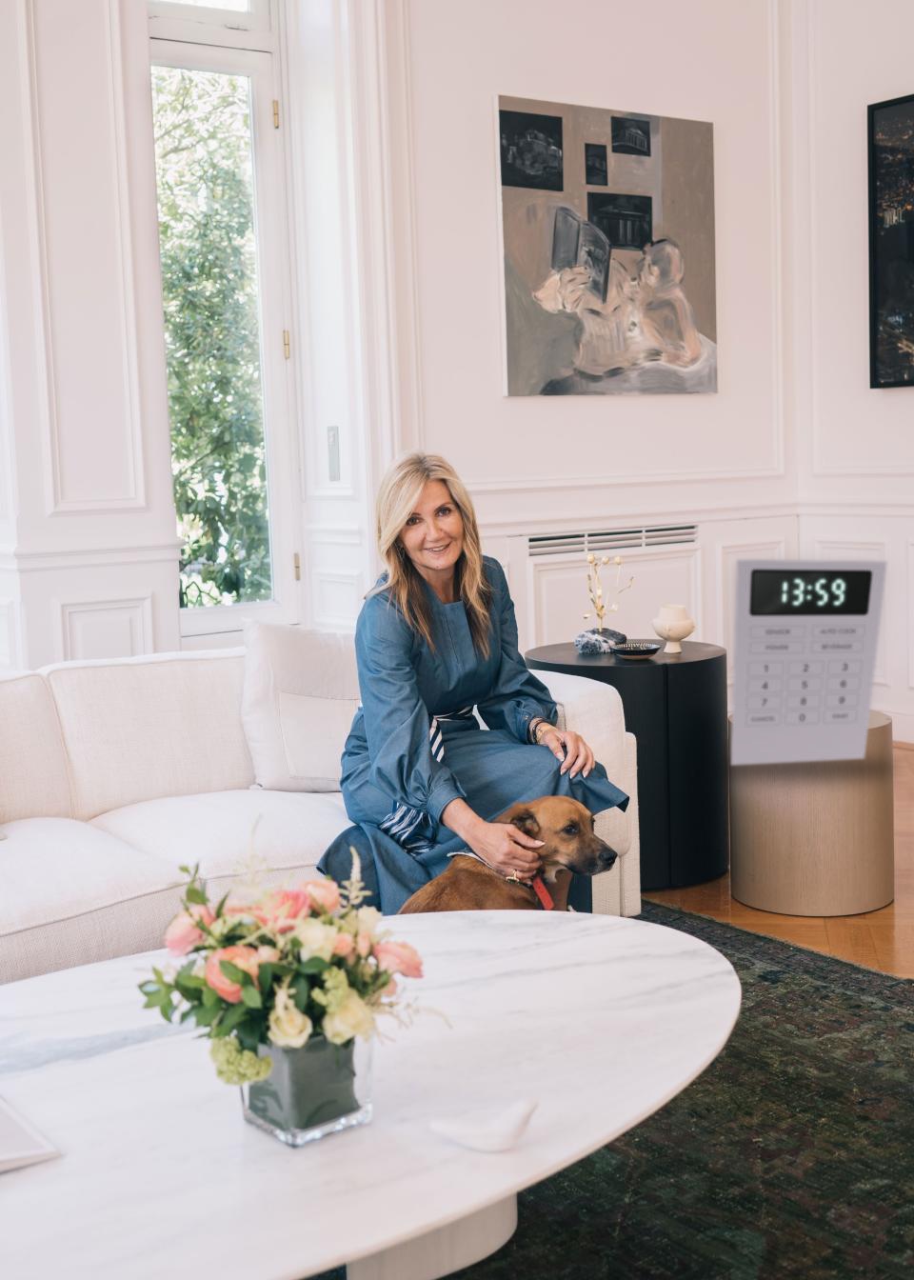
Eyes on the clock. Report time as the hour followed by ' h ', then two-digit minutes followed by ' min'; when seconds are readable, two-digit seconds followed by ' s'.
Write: 13 h 59 min
